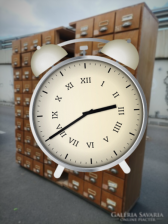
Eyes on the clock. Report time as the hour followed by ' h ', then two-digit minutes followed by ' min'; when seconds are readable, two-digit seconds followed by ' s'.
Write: 2 h 40 min
